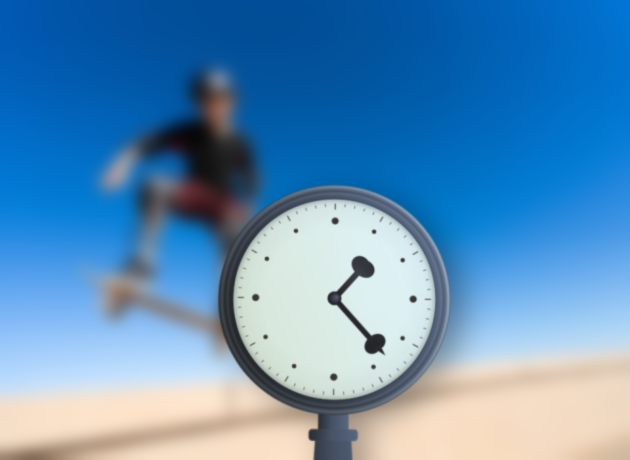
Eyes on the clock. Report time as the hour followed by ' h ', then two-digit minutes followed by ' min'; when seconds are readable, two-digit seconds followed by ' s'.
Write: 1 h 23 min
